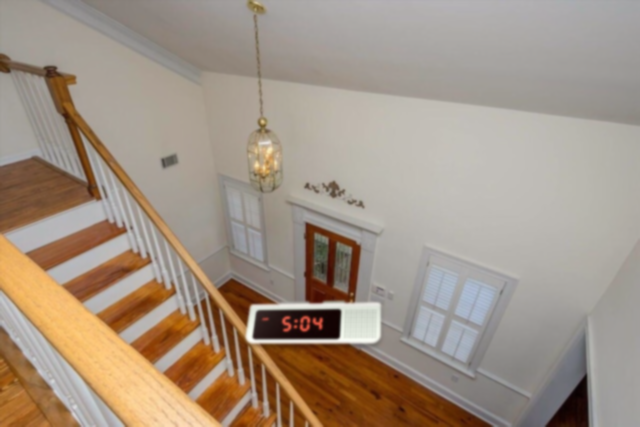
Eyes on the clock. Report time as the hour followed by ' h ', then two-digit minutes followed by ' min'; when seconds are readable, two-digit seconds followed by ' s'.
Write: 5 h 04 min
